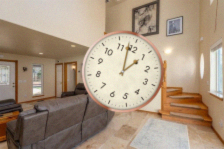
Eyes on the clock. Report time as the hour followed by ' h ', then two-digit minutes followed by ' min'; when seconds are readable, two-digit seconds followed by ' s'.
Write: 12 h 58 min
